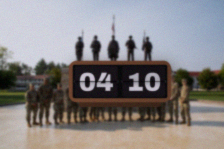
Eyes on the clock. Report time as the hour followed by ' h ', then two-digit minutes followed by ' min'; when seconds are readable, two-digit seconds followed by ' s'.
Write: 4 h 10 min
